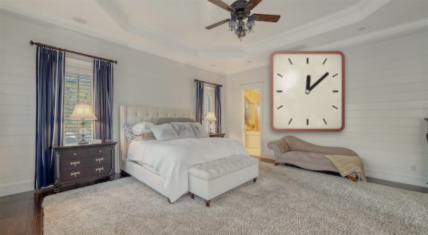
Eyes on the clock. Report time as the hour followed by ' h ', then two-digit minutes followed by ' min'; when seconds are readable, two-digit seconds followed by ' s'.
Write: 12 h 08 min
